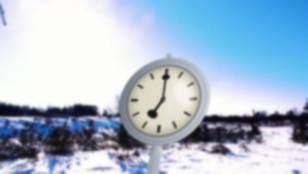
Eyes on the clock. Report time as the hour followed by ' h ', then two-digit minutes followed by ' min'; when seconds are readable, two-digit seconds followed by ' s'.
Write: 7 h 00 min
